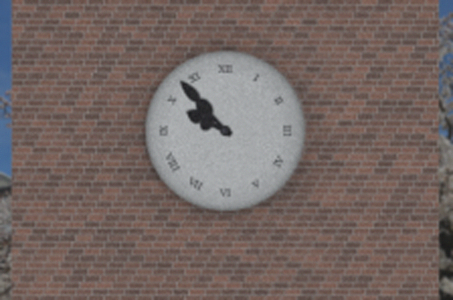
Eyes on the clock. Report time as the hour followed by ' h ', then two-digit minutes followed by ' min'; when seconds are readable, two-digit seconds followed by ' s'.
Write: 9 h 53 min
